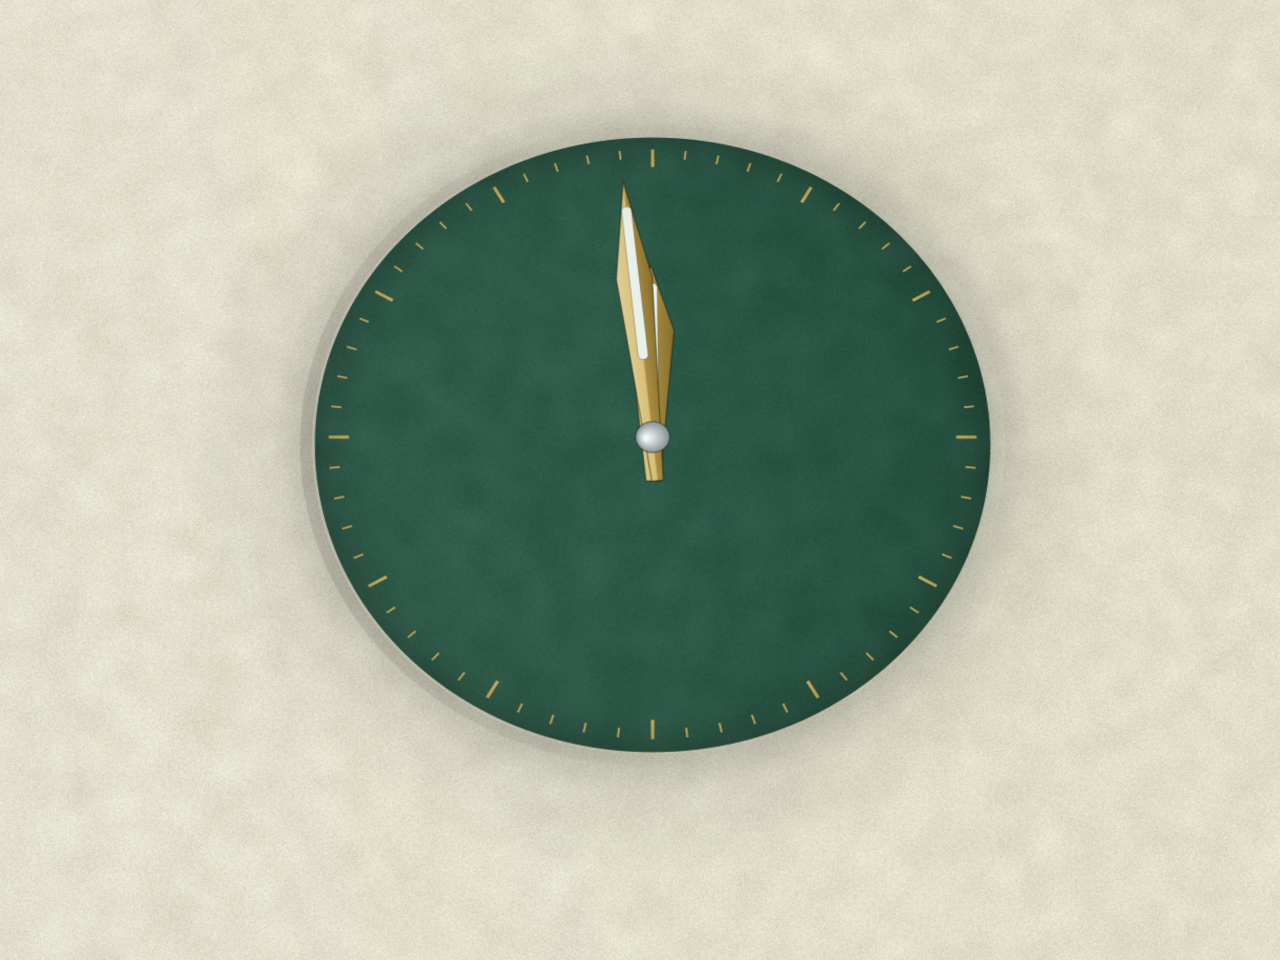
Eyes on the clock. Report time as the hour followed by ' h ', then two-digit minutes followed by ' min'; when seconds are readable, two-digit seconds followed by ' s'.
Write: 11 h 59 min
